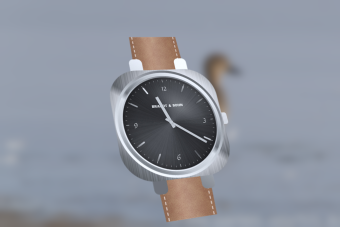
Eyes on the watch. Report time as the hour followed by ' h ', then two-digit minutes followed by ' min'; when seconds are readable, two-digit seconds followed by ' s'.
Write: 11 h 21 min
